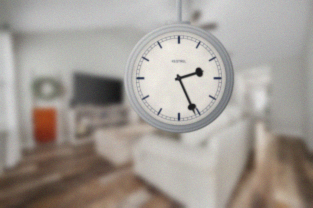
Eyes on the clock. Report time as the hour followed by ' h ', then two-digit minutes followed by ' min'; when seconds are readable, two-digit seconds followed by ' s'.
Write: 2 h 26 min
